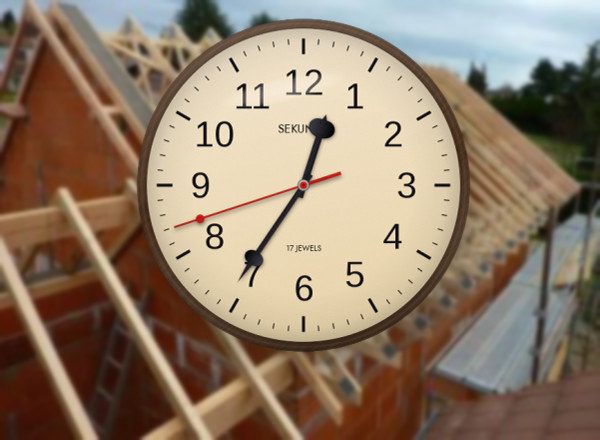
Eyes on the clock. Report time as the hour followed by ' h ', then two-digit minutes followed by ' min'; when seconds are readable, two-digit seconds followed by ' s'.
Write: 12 h 35 min 42 s
